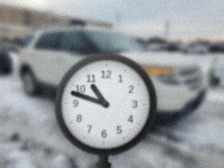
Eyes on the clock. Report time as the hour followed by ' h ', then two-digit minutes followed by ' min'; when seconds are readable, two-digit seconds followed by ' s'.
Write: 10 h 48 min
